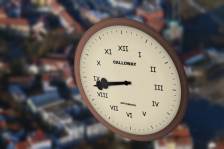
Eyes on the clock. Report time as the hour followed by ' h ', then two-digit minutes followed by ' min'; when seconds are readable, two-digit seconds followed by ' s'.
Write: 8 h 43 min
